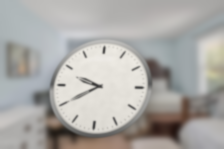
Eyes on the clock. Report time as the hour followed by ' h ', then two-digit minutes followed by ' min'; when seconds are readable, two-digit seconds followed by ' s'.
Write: 9 h 40 min
